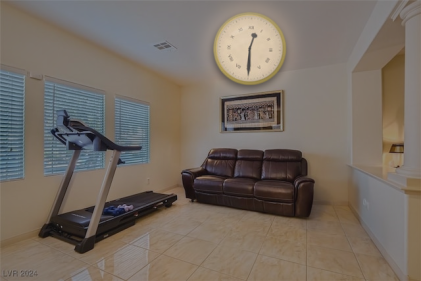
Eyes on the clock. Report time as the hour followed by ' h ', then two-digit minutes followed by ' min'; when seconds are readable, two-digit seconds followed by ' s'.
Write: 12 h 30 min
